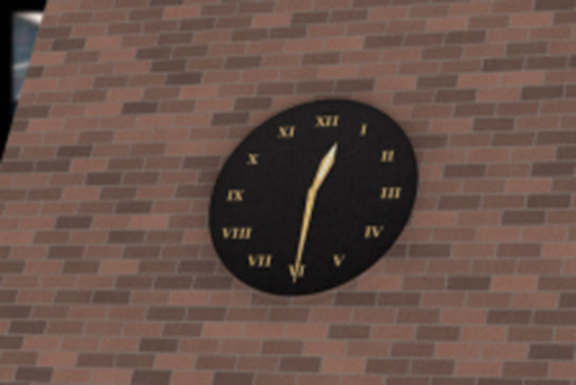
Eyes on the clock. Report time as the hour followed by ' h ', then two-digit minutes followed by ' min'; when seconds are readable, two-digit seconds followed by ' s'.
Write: 12 h 30 min
